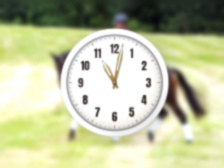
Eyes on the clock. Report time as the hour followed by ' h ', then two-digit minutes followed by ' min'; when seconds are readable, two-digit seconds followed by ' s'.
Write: 11 h 02 min
